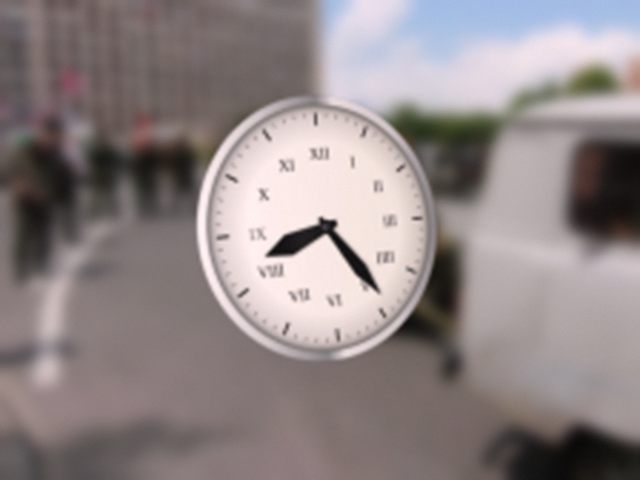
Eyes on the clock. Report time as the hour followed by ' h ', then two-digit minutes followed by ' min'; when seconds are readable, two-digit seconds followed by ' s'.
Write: 8 h 24 min
